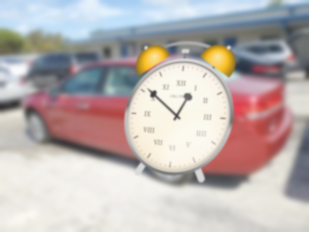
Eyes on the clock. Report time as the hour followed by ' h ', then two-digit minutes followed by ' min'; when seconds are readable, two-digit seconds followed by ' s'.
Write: 12 h 51 min
